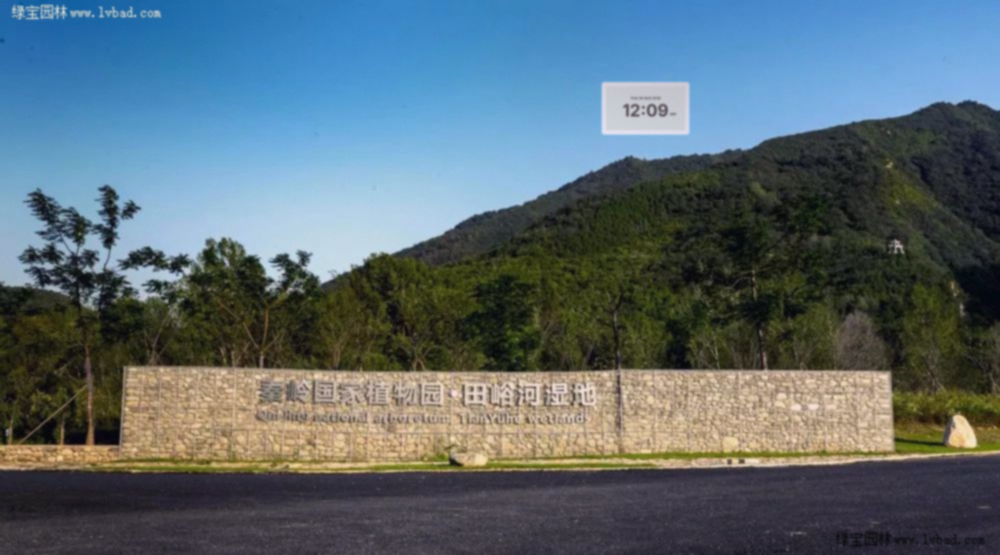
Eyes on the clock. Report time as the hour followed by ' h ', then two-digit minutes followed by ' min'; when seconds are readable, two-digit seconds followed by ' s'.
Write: 12 h 09 min
